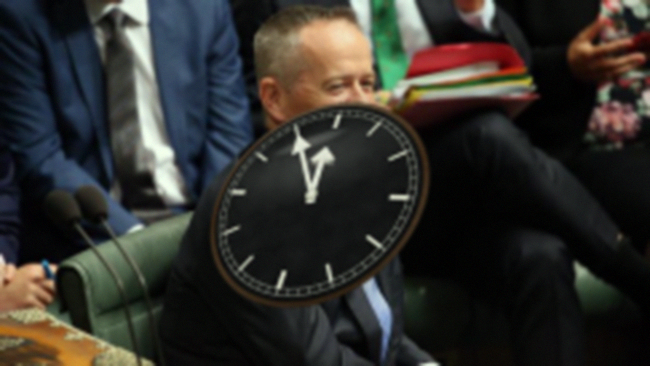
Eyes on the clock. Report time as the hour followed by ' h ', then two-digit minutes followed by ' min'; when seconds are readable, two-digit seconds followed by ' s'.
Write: 11 h 55 min
